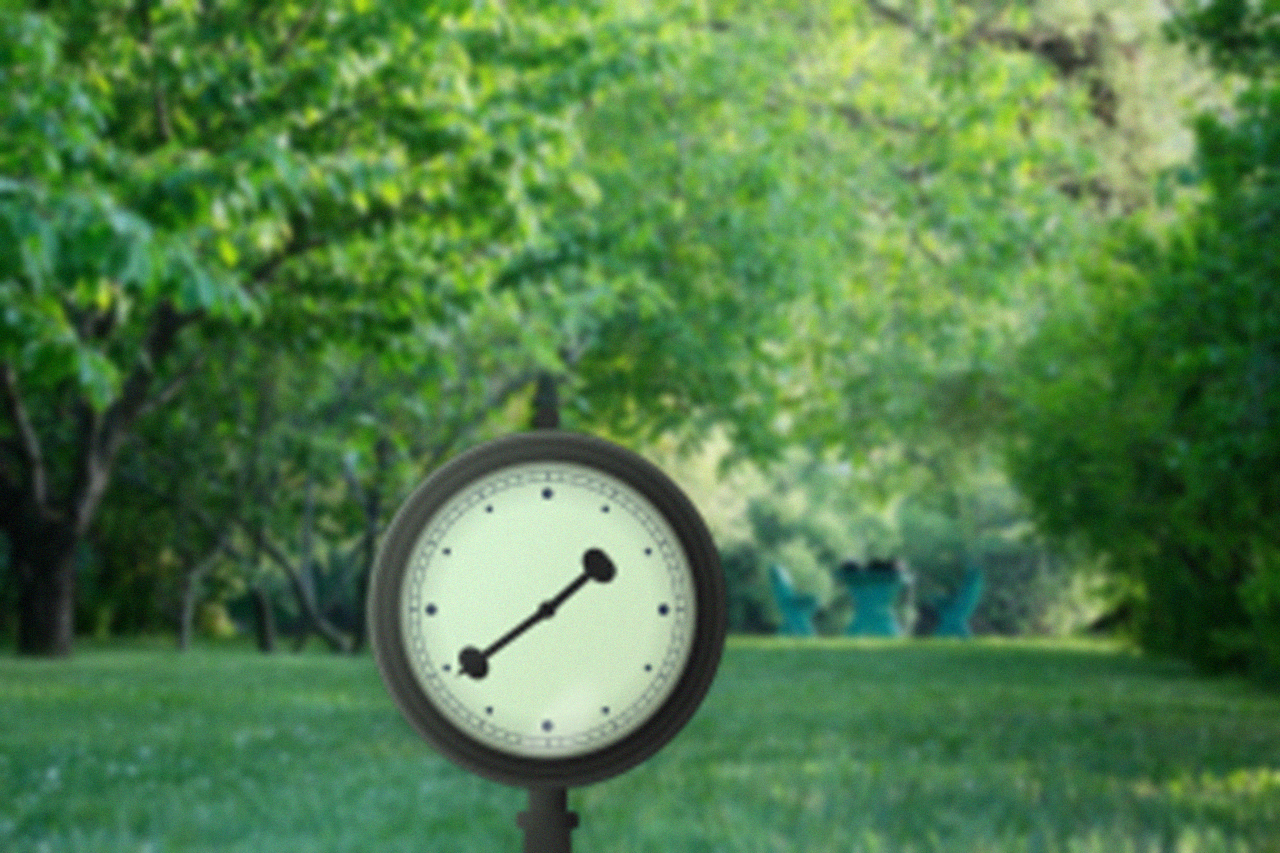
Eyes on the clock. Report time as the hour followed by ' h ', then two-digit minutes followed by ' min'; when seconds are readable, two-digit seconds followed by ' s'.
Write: 1 h 39 min
